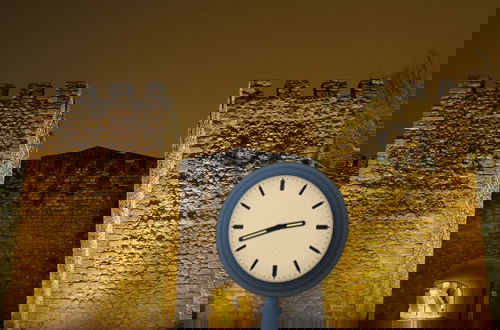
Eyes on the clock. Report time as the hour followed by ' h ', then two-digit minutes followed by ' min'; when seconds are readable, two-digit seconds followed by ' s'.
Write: 2 h 42 min
